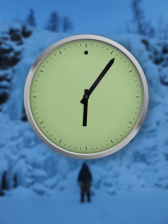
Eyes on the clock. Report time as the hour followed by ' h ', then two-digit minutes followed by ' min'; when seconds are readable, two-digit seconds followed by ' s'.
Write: 6 h 06 min
